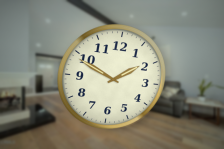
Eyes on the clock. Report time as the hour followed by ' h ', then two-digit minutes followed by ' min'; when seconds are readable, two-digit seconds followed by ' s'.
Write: 1 h 49 min
